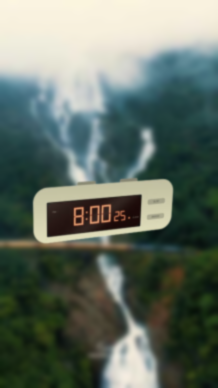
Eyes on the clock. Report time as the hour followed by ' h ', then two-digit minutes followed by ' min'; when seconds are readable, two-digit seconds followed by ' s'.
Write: 8 h 00 min
